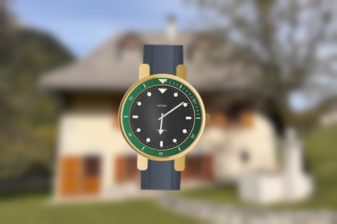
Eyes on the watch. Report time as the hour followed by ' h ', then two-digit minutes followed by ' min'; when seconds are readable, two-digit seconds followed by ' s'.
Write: 6 h 09 min
